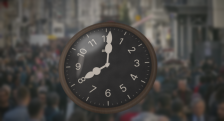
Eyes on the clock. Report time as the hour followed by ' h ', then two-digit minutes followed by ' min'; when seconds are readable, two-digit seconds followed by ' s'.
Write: 8 h 01 min
